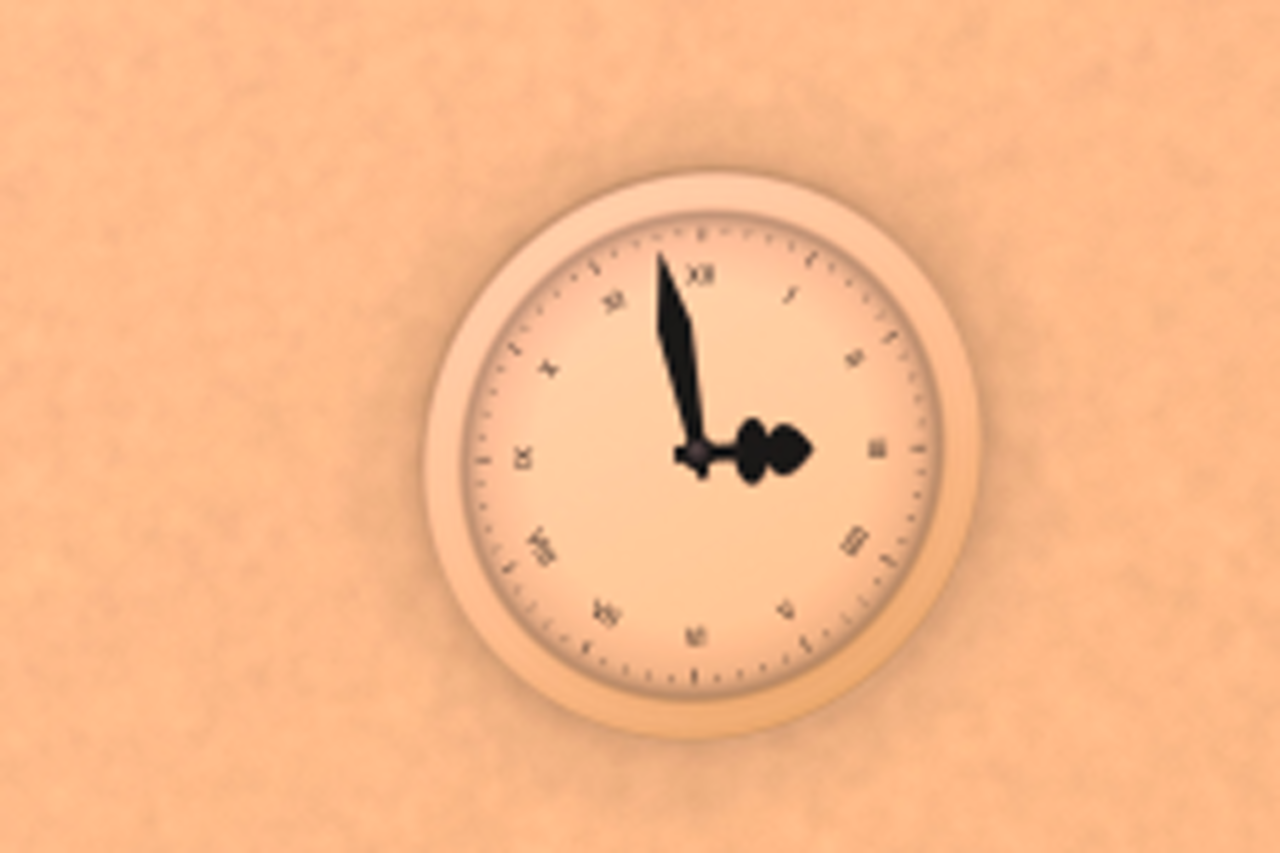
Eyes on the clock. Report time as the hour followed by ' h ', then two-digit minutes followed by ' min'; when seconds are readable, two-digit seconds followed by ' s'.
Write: 2 h 58 min
